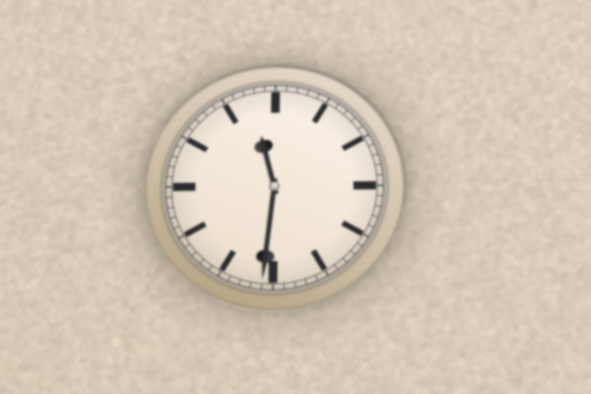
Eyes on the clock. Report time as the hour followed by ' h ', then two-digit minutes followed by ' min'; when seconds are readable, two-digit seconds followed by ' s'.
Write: 11 h 31 min
